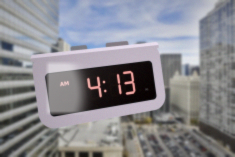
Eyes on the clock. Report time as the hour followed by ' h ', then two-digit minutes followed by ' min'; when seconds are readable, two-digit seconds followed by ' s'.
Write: 4 h 13 min
